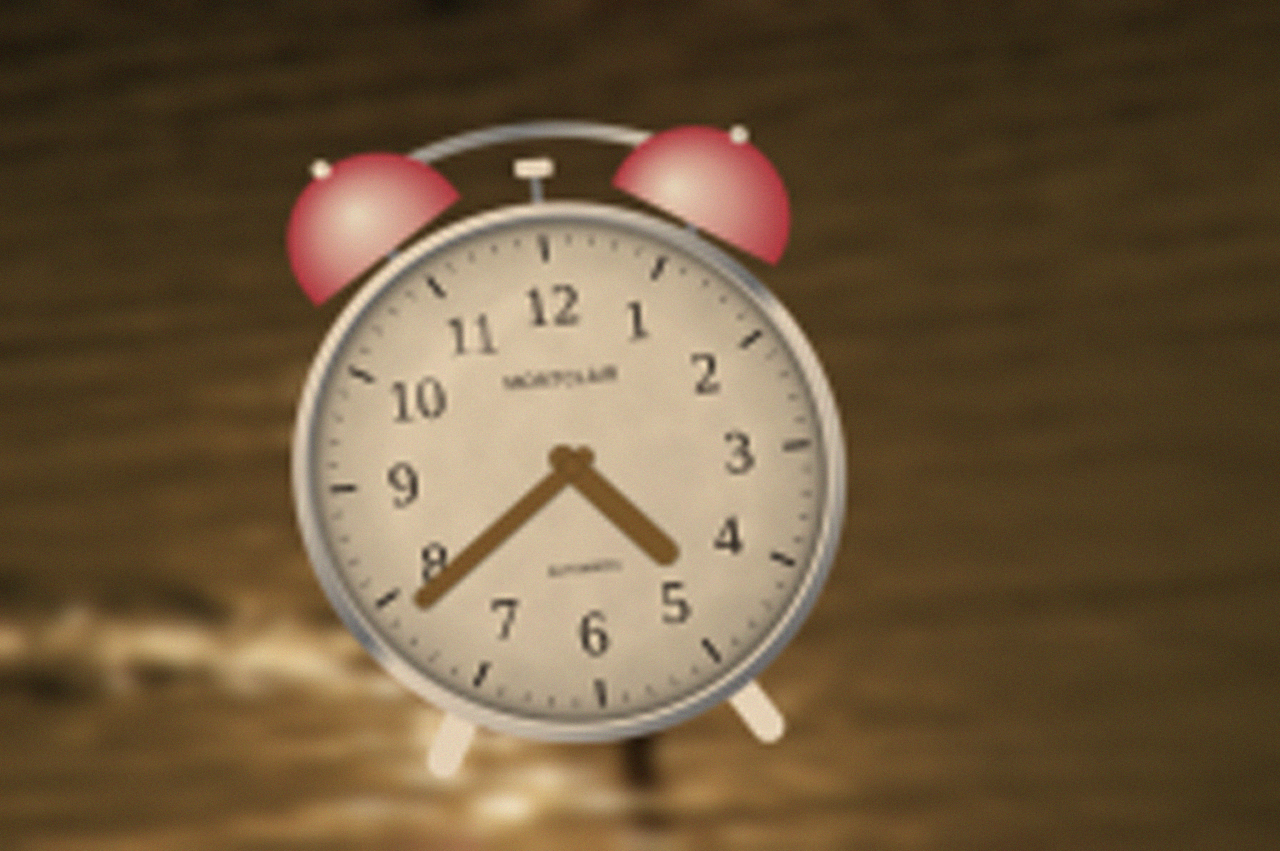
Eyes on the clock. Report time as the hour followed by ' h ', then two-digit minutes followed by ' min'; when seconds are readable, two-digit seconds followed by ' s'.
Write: 4 h 39 min
